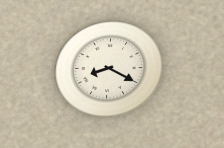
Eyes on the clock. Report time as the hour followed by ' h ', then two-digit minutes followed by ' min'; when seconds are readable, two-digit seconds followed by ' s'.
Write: 8 h 20 min
